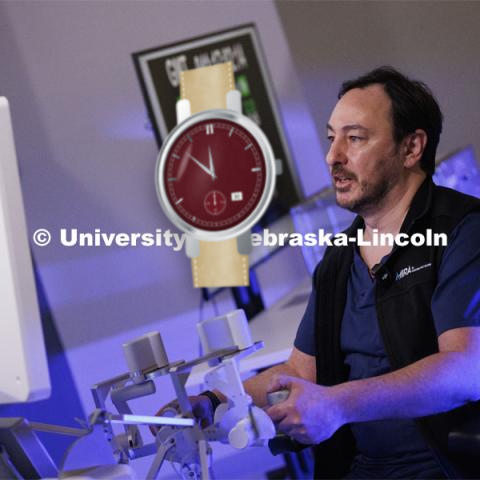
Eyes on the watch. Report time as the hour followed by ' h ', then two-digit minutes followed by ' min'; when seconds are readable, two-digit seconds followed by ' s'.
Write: 11 h 52 min
